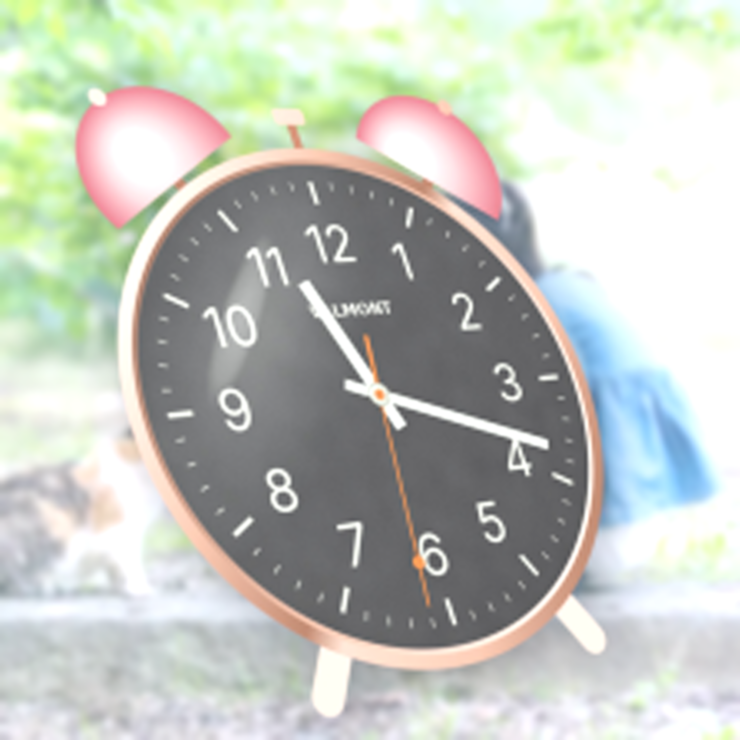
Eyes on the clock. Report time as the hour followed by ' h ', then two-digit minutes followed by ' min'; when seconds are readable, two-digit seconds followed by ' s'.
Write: 11 h 18 min 31 s
